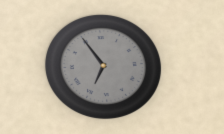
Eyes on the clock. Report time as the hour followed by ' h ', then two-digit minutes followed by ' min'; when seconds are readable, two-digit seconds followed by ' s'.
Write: 6 h 55 min
